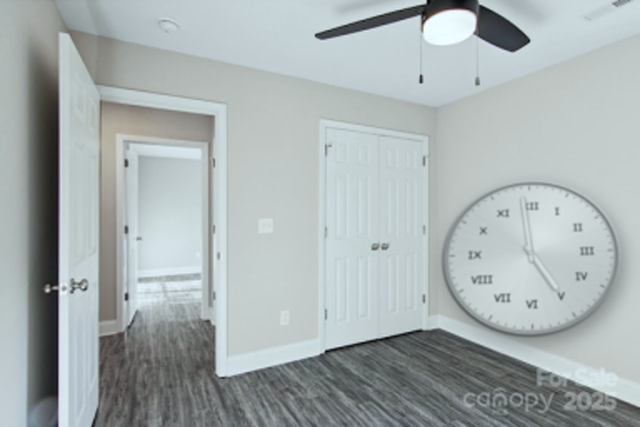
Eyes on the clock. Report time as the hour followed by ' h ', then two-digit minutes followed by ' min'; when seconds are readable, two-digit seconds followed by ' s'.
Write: 4 h 59 min
